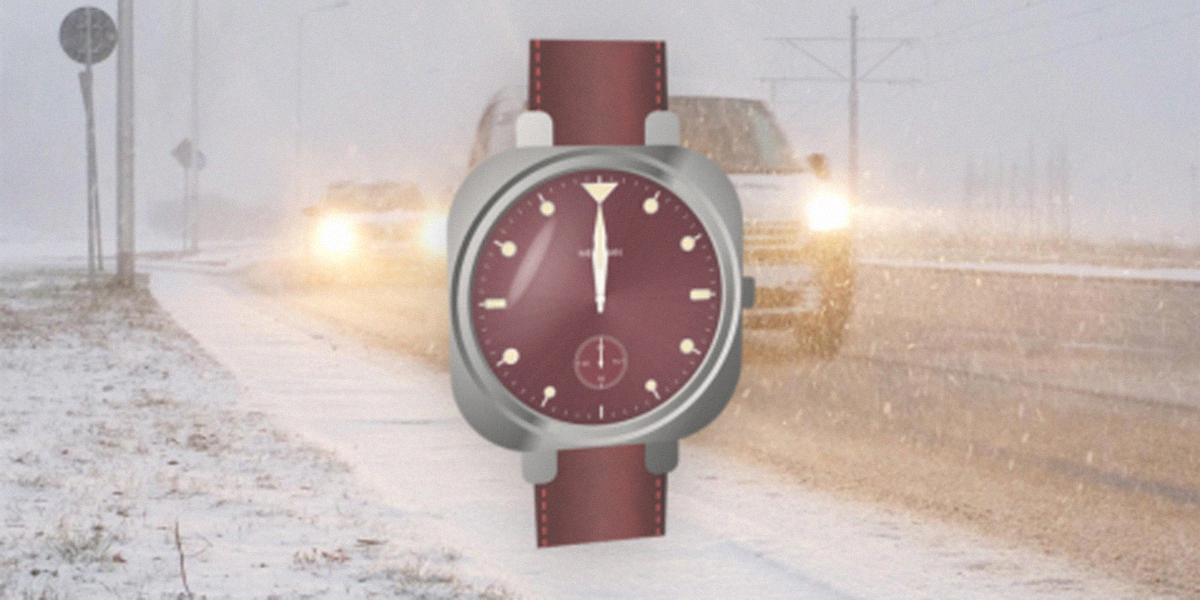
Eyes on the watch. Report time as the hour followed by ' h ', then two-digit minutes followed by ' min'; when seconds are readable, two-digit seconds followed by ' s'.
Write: 12 h 00 min
